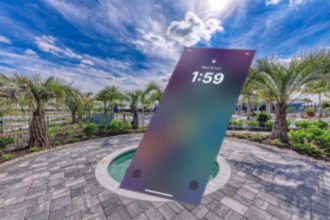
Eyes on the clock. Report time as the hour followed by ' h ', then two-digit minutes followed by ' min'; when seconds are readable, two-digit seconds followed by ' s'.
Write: 1 h 59 min
